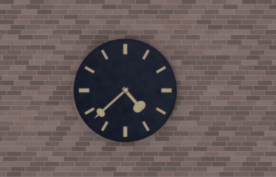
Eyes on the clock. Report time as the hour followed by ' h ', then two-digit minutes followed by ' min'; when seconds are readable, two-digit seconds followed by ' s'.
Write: 4 h 38 min
